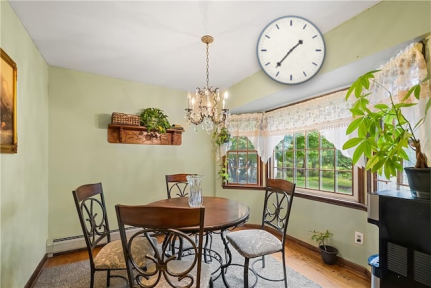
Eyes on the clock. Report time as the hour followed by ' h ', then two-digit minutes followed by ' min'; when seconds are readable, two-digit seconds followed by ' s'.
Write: 1 h 37 min
